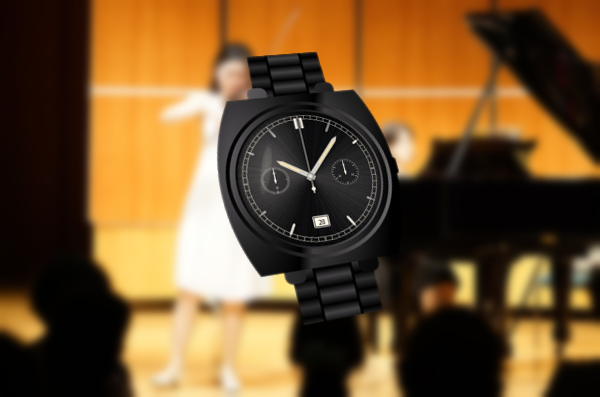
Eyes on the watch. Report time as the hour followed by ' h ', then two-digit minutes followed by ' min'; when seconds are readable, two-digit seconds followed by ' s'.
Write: 10 h 07 min
